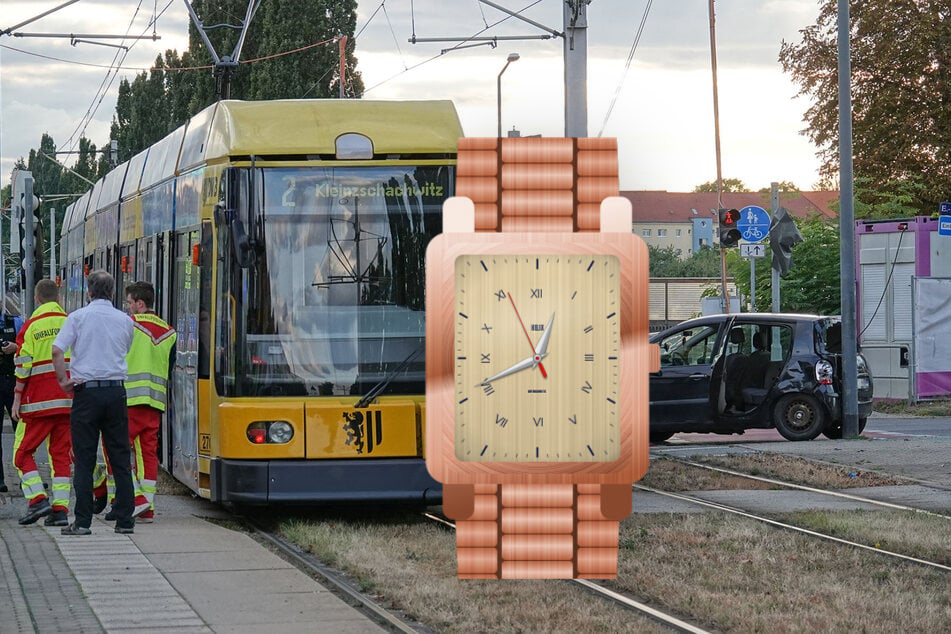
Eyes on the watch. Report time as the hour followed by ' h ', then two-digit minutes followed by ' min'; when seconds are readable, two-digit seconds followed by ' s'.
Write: 12 h 40 min 56 s
